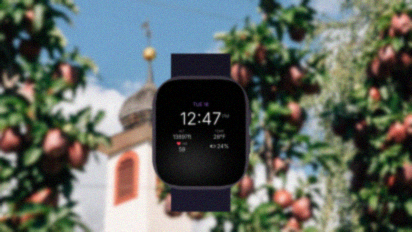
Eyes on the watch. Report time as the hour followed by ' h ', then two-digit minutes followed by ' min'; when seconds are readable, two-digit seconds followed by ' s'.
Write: 12 h 47 min
